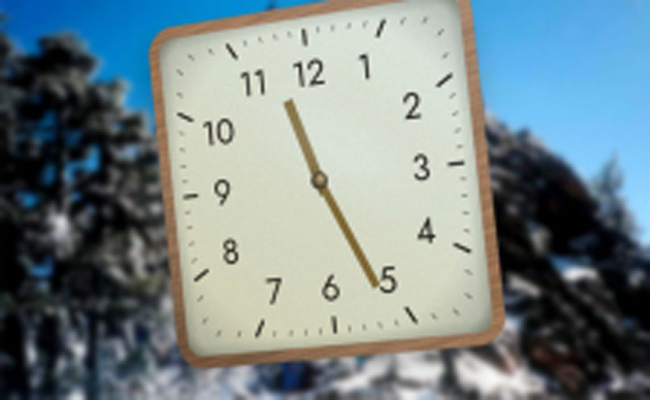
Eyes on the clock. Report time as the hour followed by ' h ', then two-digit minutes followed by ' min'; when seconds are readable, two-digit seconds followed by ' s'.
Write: 11 h 26 min
